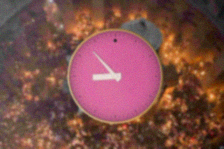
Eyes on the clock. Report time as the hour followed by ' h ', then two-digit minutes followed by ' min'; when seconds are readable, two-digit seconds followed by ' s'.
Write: 8 h 53 min
